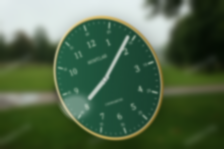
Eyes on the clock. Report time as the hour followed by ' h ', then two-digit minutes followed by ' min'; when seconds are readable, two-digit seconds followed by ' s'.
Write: 8 h 09 min
